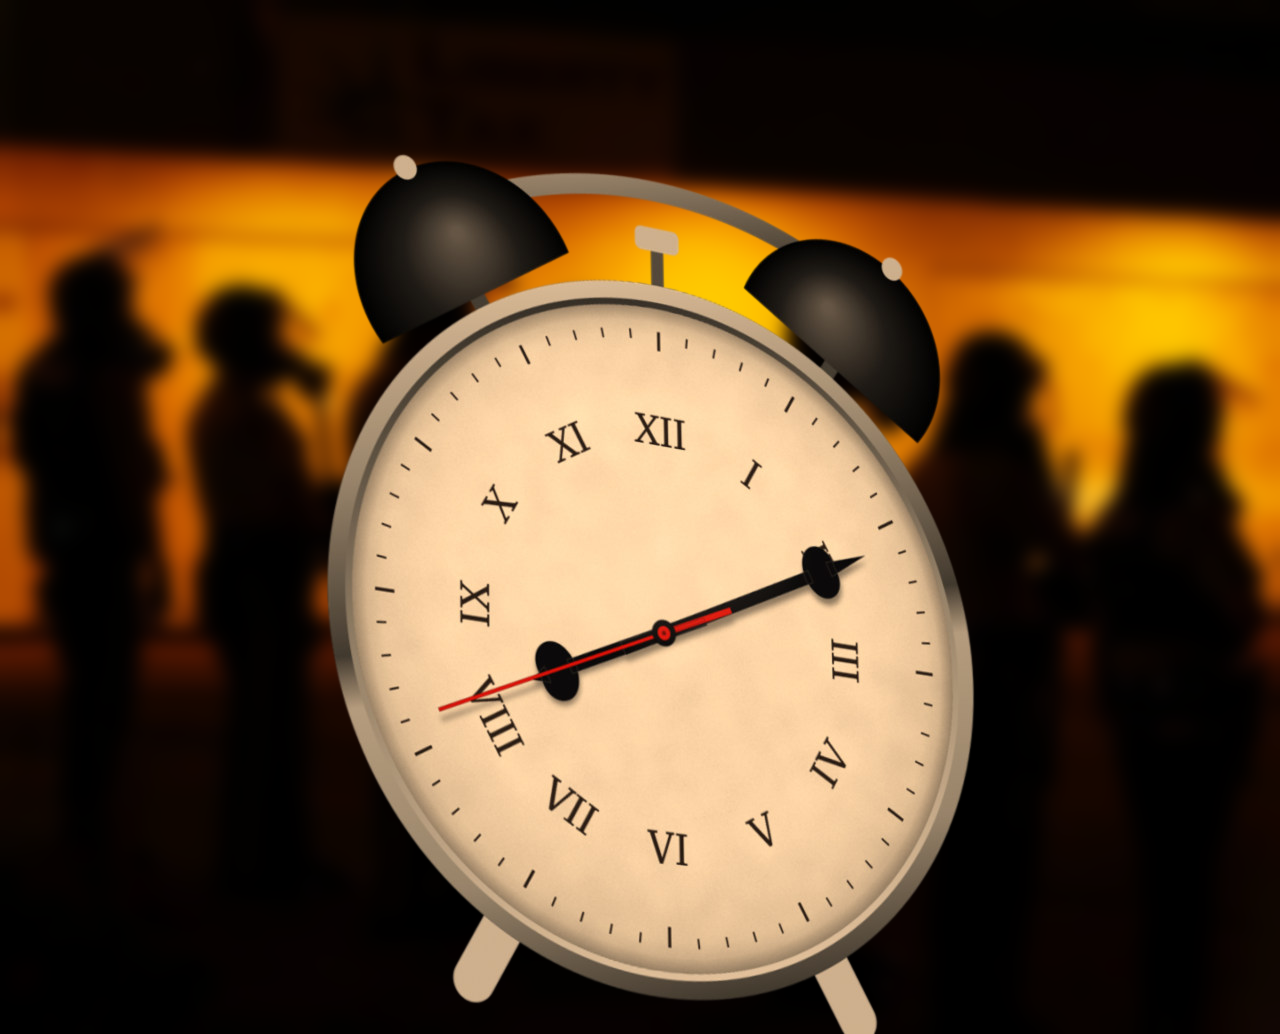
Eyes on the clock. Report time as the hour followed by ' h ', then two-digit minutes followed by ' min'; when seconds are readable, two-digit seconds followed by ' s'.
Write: 8 h 10 min 41 s
